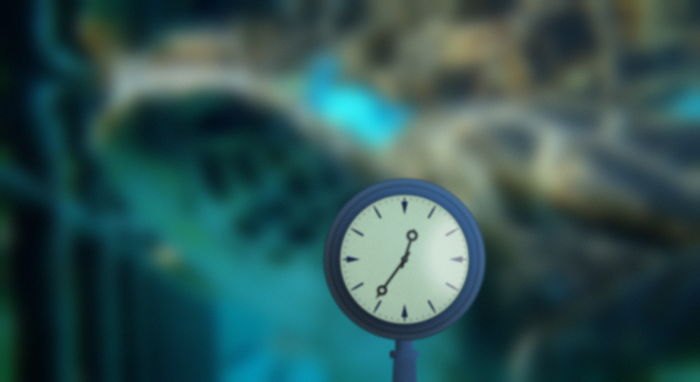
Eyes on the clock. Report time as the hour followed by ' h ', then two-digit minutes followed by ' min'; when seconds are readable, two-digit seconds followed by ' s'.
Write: 12 h 36 min
